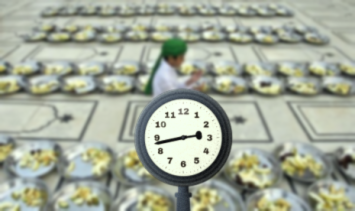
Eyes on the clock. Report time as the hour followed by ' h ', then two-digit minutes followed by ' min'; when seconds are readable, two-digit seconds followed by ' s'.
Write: 2 h 43 min
